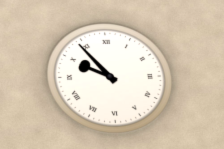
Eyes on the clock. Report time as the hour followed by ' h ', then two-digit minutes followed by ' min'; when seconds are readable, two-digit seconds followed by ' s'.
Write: 9 h 54 min
